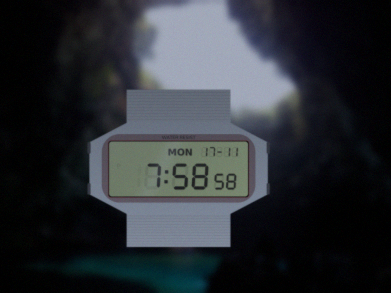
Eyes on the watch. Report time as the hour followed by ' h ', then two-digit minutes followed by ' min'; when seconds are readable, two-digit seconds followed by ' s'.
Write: 7 h 58 min 58 s
